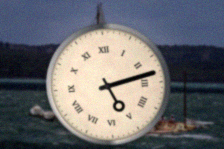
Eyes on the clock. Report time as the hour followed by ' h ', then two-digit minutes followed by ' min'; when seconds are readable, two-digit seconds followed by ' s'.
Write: 5 h 13 min
